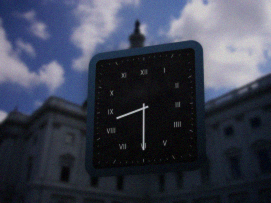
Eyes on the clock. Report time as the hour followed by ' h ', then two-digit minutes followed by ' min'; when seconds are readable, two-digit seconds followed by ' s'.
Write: 8 h 30 min
